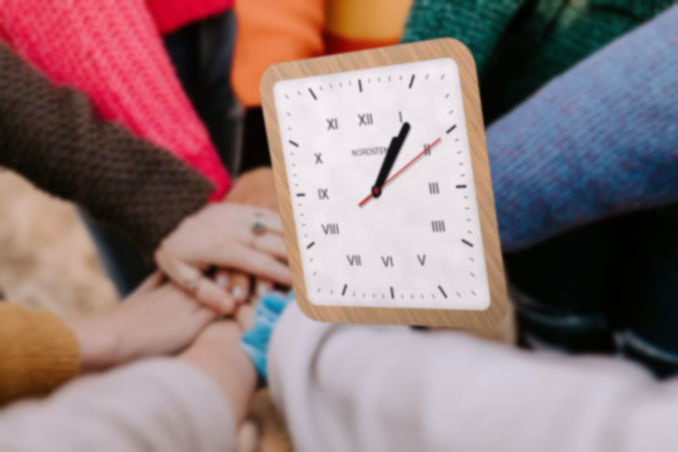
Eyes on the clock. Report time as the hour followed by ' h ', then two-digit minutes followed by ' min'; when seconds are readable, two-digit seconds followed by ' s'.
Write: 1 h 06 min 10 s
